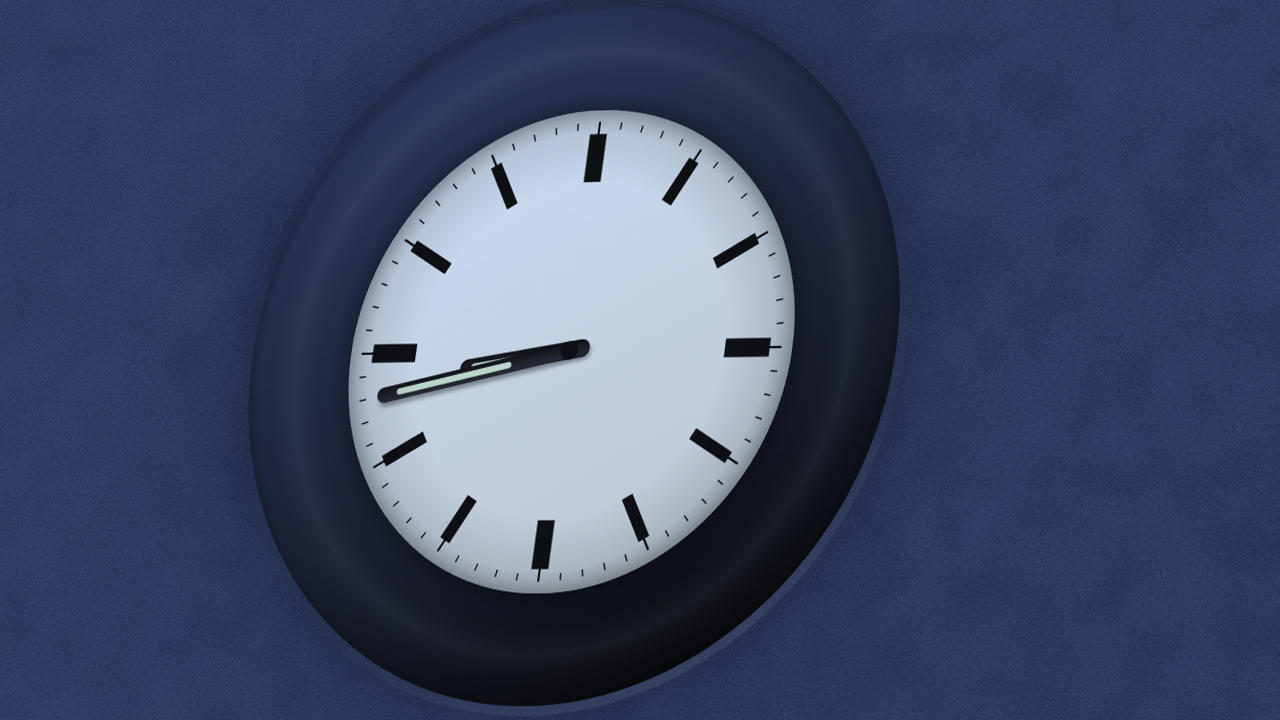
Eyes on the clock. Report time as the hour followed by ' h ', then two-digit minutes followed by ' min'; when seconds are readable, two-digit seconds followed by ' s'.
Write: 8 h 43 min
